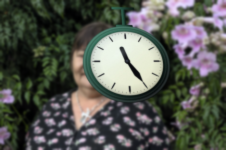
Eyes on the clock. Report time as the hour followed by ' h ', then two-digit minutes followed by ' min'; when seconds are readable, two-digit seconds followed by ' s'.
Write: 11 h 25 min
